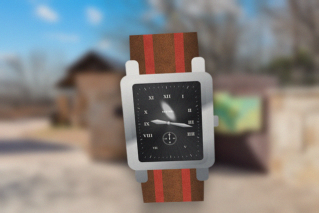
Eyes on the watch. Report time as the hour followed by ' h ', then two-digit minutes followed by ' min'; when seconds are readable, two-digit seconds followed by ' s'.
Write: 9 h 17 min
